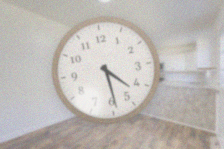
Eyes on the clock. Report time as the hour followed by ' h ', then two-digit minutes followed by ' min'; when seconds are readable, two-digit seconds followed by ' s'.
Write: 4 h 29 min
